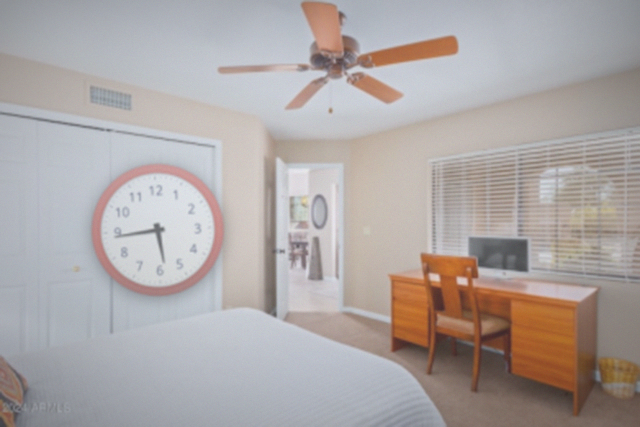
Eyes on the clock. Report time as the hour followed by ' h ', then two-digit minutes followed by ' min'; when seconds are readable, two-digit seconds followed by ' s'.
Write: 5 h 44 min
